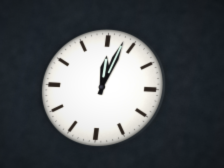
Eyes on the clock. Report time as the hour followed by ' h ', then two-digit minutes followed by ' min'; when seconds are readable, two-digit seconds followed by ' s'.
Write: 12 h 03 min
